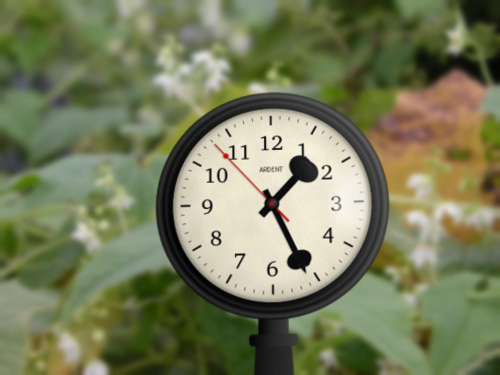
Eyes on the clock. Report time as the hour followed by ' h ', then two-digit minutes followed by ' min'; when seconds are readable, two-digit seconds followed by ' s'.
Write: 1 h 25 min 53 s
